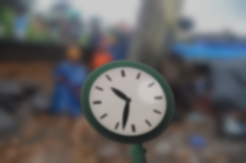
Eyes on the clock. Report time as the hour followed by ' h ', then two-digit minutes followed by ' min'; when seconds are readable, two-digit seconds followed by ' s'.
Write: 10 h 33 min
